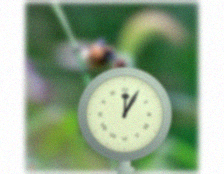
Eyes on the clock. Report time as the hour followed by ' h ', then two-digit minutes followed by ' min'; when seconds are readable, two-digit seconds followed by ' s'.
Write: 12 h 05 min
